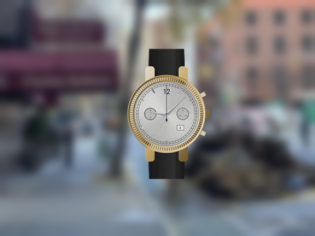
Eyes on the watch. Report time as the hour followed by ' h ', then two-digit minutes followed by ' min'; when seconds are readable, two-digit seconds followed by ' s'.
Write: 9 h 08 min
